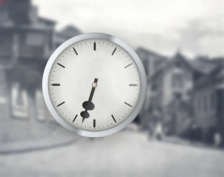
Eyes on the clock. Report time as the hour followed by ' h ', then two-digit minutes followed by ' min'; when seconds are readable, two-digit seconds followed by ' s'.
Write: 6 h 33 min
